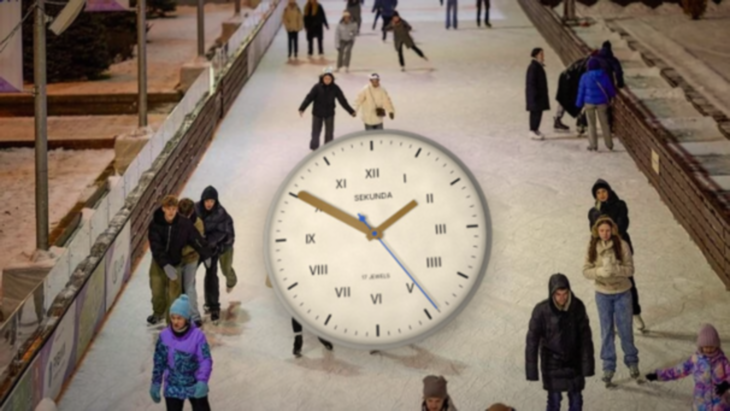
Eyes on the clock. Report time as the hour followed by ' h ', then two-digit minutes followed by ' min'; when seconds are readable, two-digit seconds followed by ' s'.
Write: 1 h 50 min 24 s
